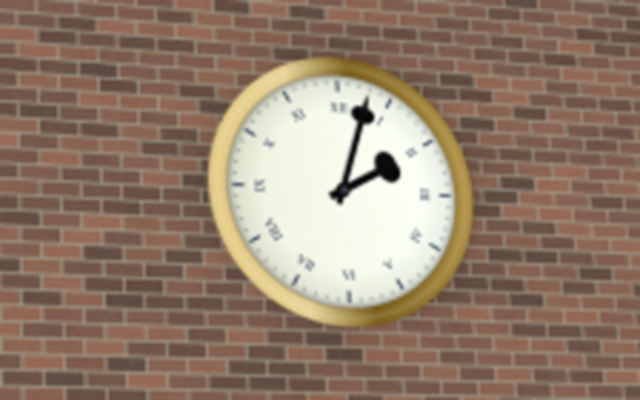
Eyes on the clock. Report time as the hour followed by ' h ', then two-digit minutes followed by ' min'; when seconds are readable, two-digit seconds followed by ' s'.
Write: 2 h 03 min
